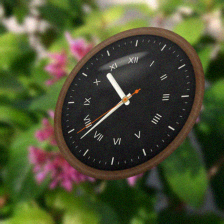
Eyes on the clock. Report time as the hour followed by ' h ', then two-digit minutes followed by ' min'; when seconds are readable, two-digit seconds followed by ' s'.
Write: 10 h 37 min 39 s
